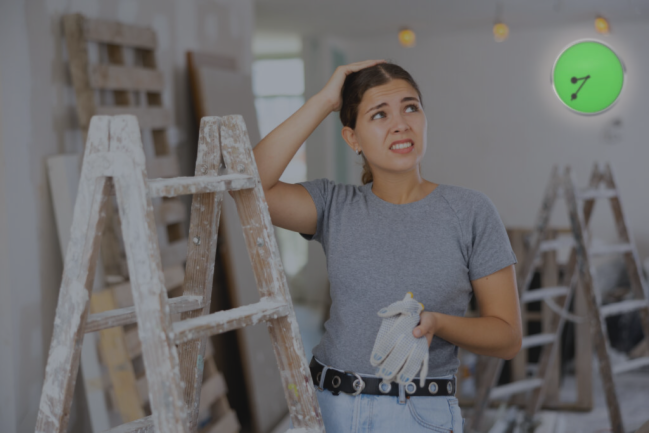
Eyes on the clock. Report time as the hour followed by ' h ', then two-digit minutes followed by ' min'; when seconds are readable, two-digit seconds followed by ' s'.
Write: 8 h 36 min
